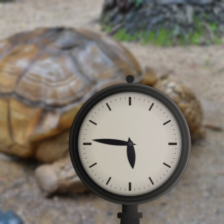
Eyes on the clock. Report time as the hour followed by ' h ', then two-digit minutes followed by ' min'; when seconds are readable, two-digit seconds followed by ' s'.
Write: 5 h 46 min
